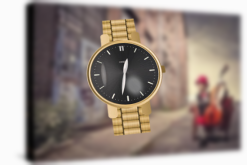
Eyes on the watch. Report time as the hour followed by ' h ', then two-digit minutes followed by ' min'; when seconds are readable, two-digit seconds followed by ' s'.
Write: 12 h 32 min
